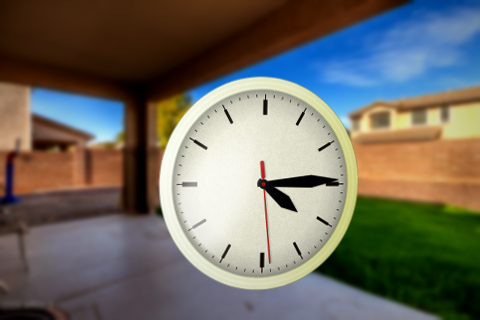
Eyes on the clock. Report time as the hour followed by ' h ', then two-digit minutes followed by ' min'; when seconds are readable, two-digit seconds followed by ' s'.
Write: 4 h 14 min 29 s
